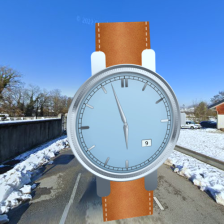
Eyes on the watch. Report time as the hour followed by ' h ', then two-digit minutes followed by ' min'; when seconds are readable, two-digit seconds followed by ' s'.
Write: 5 h 57 min
